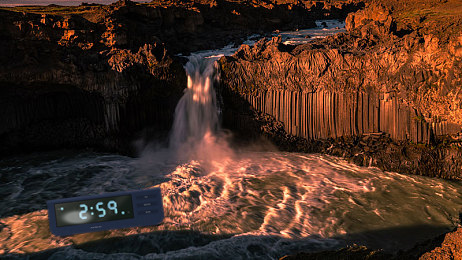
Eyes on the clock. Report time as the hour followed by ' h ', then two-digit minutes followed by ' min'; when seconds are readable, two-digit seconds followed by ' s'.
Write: 2 h 59 min
